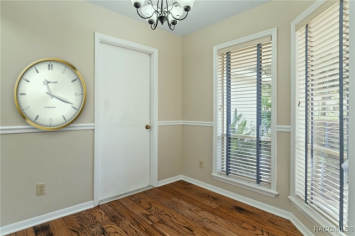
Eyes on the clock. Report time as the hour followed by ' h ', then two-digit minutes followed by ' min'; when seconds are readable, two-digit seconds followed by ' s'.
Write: 11 h 19 min
